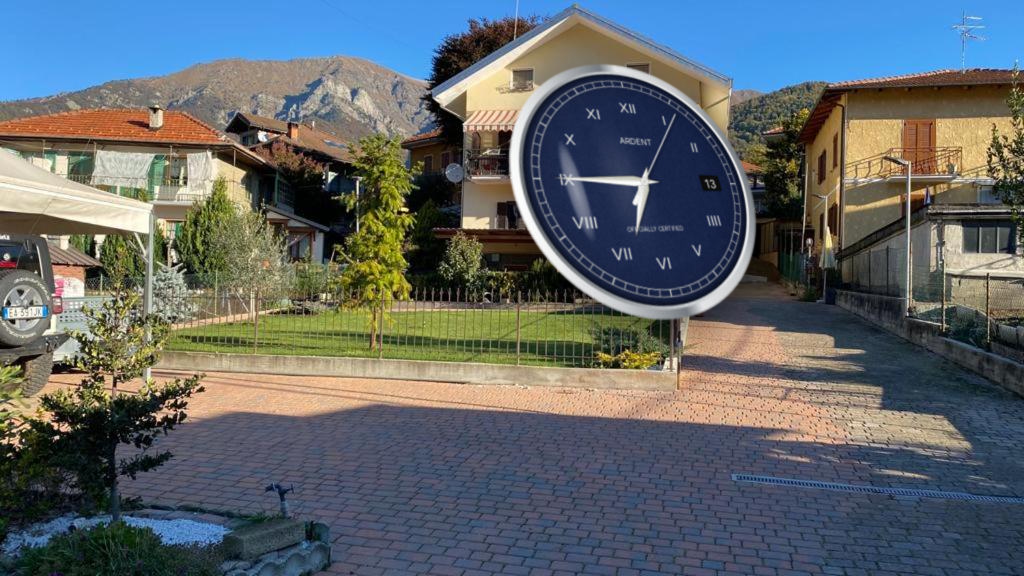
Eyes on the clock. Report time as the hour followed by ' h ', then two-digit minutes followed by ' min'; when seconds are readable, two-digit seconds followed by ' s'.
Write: 6 h 45 min 06 s
